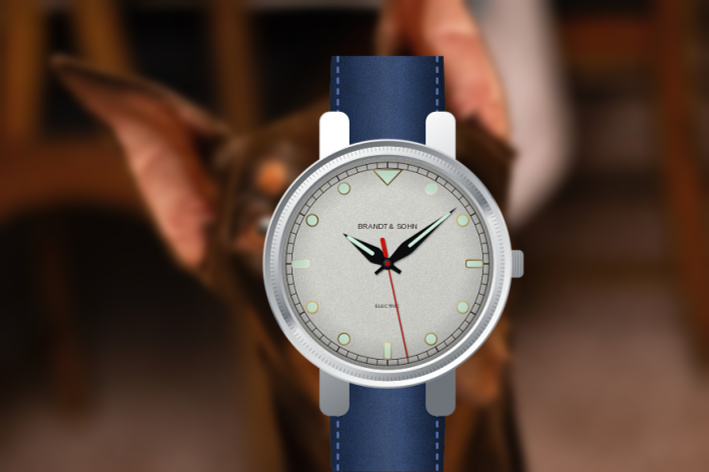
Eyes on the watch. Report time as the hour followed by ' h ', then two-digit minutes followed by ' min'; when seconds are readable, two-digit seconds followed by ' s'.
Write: 10 h 08 min 28 s
